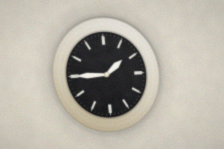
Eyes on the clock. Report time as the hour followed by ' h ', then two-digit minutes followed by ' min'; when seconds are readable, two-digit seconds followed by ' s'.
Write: 1 h 45 min
